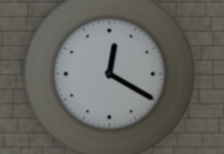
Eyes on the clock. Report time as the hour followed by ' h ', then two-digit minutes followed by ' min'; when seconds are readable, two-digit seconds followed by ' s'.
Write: 12 h 20 min
